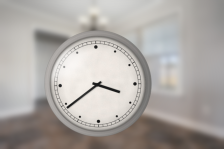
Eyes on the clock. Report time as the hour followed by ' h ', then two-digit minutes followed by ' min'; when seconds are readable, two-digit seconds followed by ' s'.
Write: 3 h 39 min
